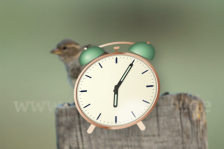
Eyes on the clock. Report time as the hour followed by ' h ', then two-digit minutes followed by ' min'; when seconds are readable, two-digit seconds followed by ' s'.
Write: 6 h 05 min
